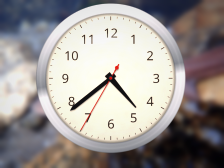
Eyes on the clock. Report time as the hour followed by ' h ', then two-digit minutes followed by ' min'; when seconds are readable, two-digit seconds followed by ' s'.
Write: 4 h 38 min 35 s
